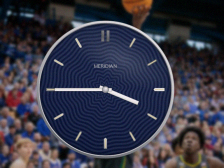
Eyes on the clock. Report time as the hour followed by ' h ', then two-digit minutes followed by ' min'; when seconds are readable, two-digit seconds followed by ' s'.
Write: 3 h 45 min
